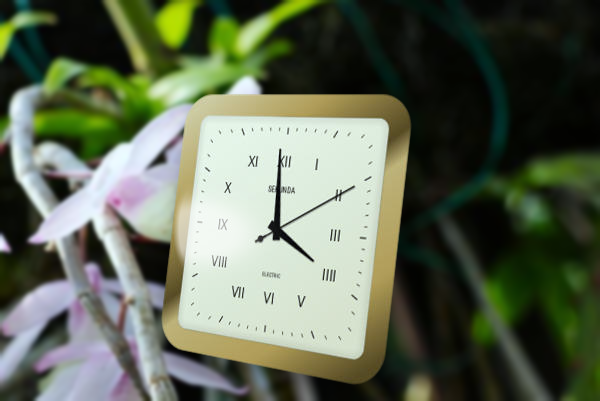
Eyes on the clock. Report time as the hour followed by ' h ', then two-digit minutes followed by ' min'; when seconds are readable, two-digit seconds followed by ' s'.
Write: 3 h 59 min 10 s
